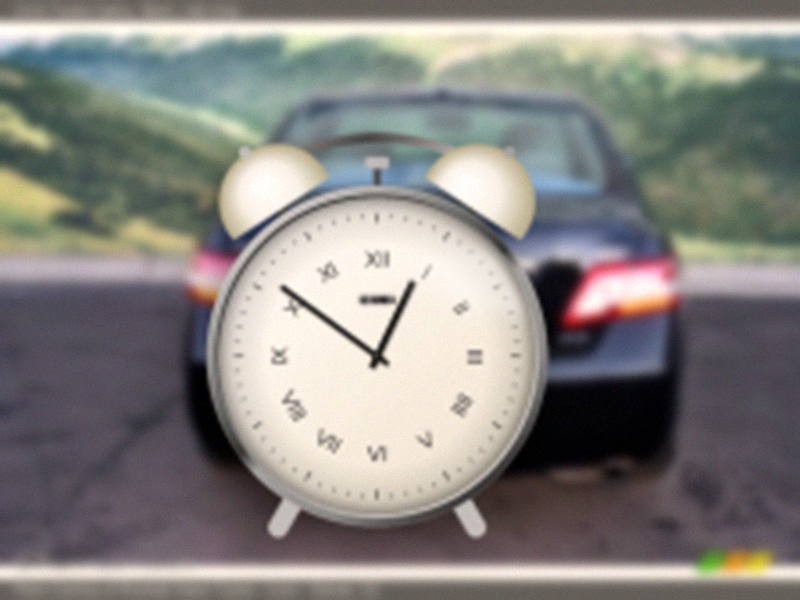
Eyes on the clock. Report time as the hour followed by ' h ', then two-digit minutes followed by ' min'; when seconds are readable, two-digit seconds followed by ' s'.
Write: 12 h 51 min
